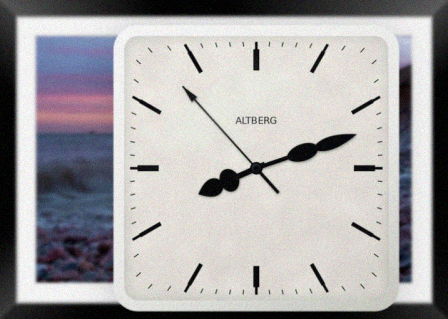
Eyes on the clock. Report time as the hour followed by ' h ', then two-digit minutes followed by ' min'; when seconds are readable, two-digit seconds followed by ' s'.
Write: 8 h 11 min 53 s
